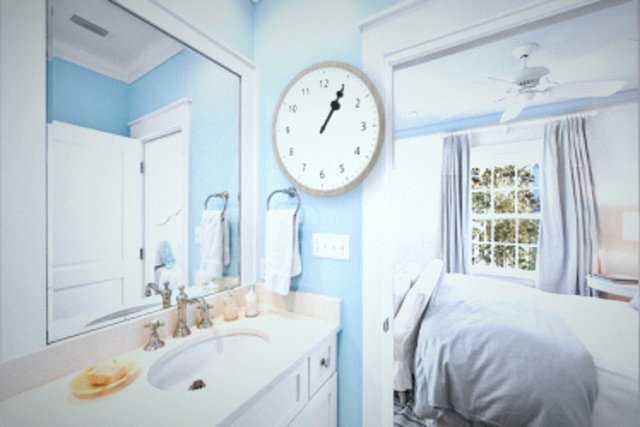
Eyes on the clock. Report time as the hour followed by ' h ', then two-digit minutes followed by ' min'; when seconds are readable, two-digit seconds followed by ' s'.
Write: 1 h 05 min
